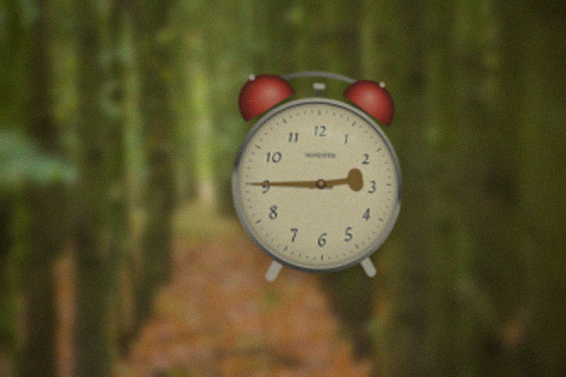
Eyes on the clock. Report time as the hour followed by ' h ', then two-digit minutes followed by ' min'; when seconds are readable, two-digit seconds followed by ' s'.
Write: 2 h 45 min
